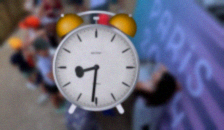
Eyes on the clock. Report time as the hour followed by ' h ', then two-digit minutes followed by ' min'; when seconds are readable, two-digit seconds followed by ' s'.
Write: 8 h 31 min
